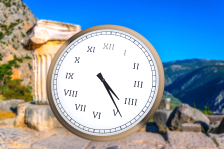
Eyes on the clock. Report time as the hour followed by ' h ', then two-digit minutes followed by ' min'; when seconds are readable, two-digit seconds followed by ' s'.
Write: 4 h 24 min
